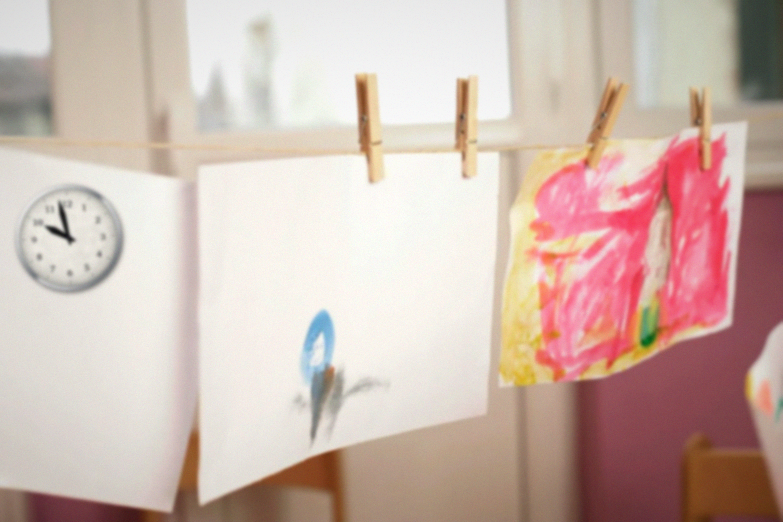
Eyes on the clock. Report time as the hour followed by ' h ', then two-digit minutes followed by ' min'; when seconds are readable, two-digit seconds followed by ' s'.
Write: 9 h 58 min
